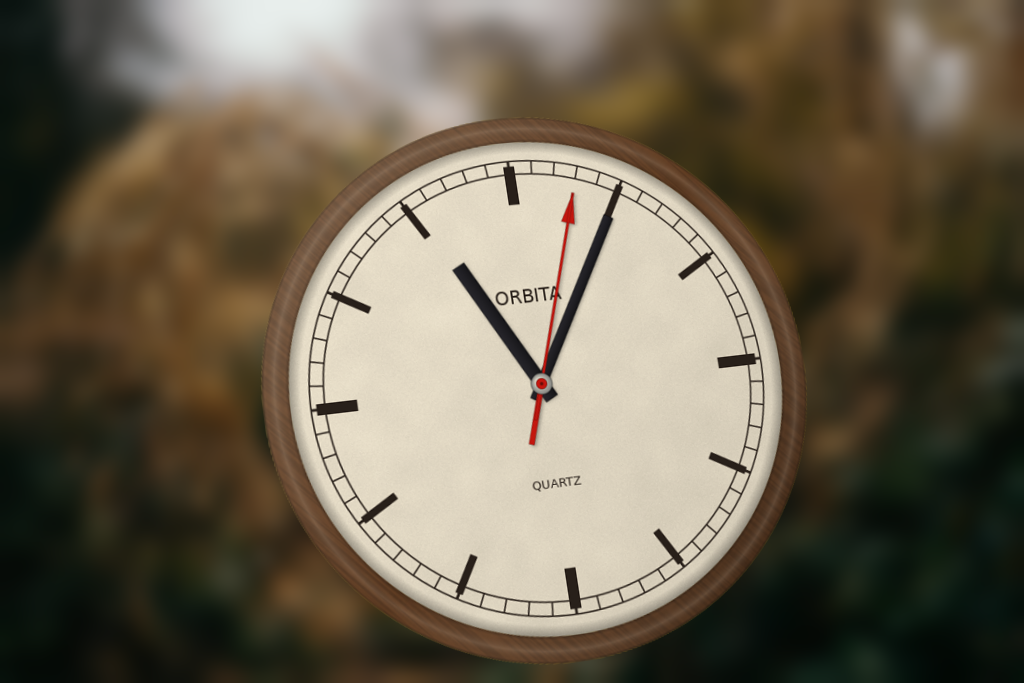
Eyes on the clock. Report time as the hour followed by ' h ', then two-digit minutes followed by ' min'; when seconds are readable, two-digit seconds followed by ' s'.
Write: 11 h 05 min 03 s
